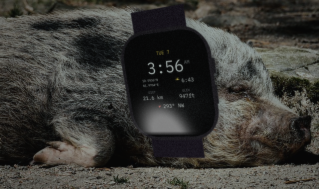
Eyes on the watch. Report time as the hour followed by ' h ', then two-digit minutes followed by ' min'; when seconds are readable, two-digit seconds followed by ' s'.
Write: 3 h 56 min
